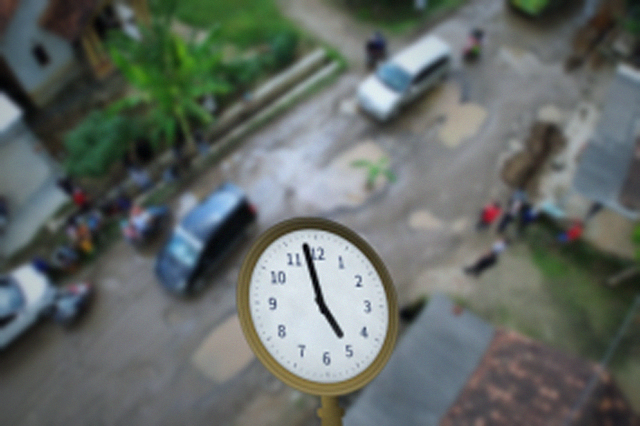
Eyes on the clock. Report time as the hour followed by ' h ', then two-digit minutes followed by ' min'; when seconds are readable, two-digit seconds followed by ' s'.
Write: 4 h 58 min
